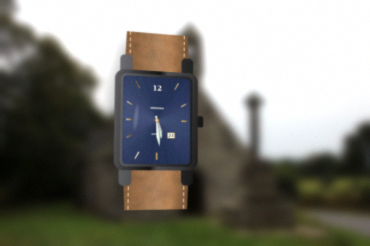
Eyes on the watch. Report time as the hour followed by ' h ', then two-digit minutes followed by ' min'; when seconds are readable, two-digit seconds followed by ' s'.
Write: 5 h 29 min
